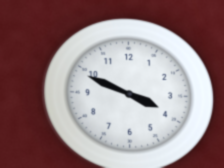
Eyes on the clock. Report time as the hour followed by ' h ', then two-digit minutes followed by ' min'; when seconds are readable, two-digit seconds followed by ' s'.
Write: 3 h 49 min
